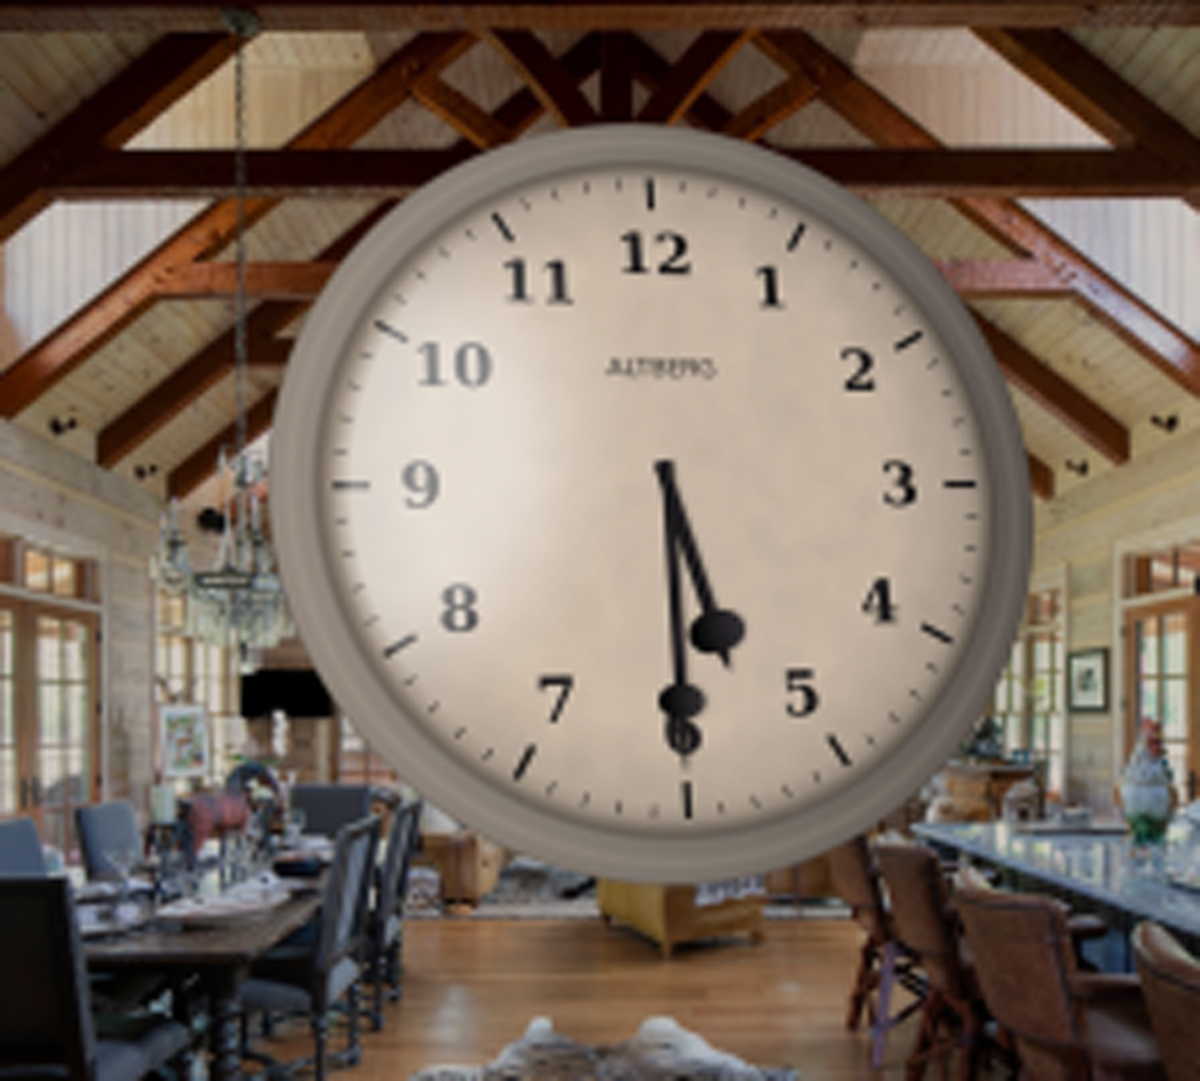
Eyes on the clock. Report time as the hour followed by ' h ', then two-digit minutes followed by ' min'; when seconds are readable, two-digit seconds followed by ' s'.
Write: 5 h 30 min
